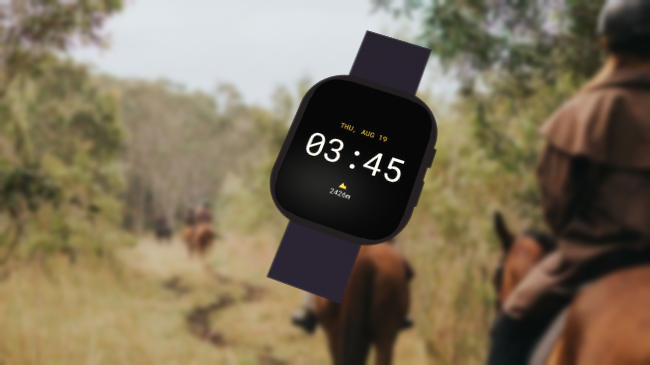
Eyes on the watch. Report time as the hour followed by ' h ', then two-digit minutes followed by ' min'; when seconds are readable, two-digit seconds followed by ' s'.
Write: 3 h 45 min
